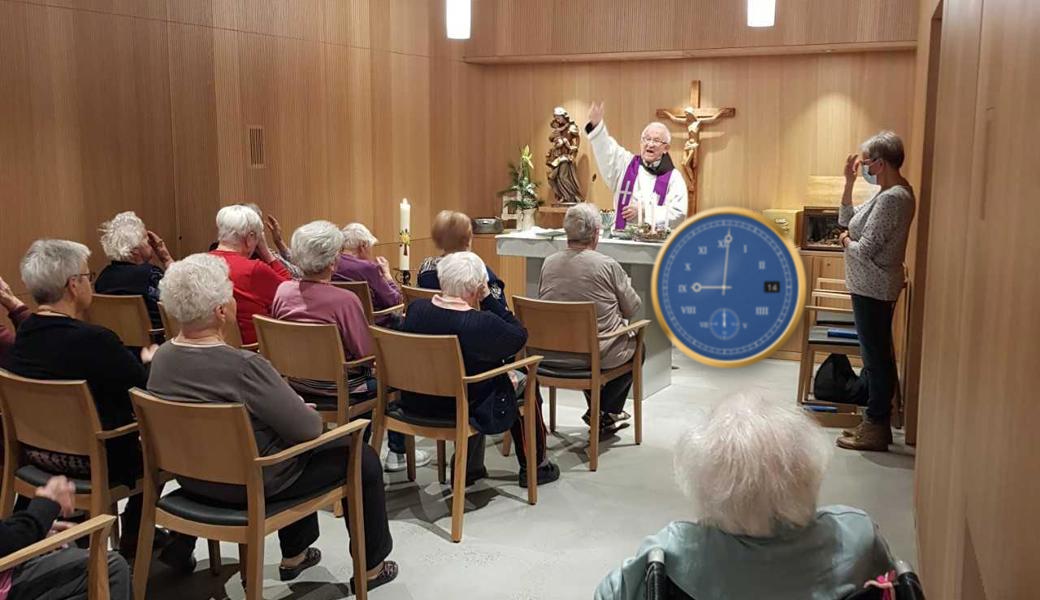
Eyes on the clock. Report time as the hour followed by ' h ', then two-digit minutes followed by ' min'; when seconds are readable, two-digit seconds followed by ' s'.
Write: 9 h 01 min
